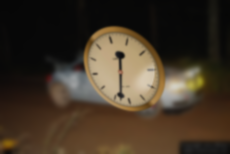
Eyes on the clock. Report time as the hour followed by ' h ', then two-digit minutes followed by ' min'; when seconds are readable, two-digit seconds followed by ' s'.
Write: 12 h 33 min
